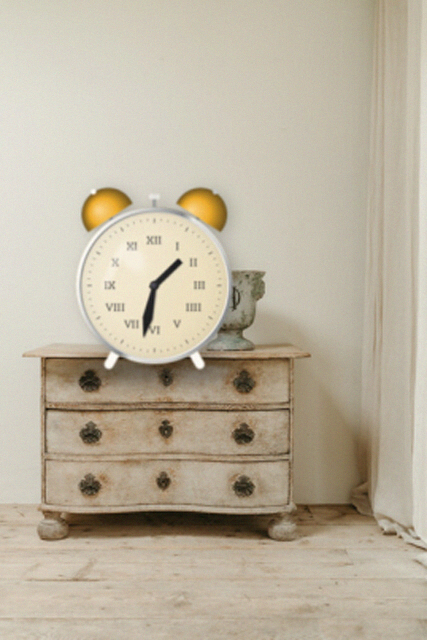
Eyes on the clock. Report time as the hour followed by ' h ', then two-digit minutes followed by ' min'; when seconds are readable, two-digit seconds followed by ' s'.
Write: 1 h 32 min
